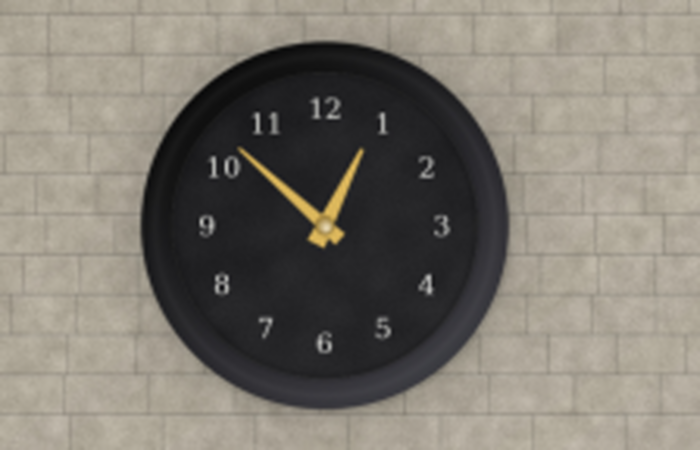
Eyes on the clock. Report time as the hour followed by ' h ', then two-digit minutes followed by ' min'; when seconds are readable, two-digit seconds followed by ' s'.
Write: 12 h 52 min
